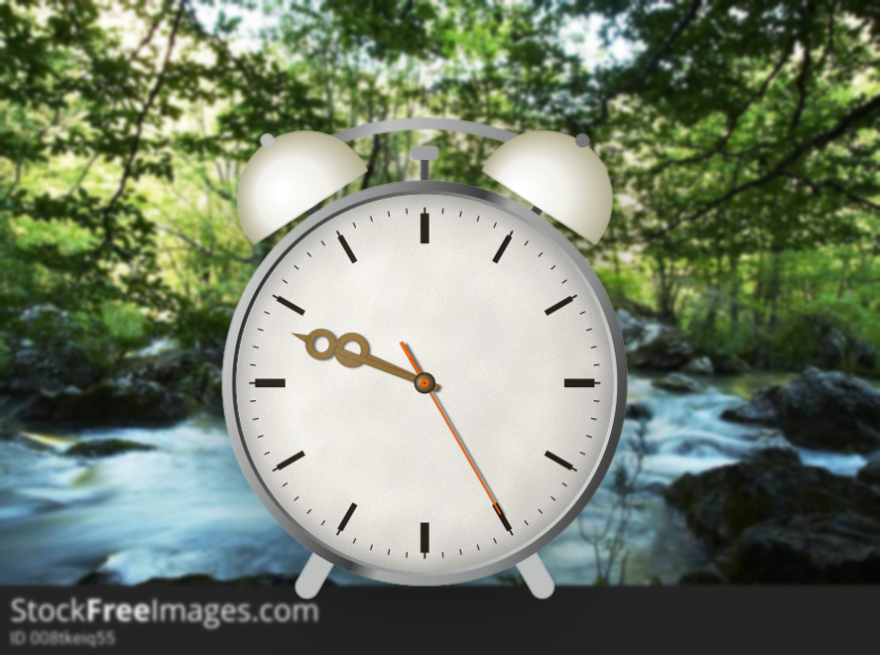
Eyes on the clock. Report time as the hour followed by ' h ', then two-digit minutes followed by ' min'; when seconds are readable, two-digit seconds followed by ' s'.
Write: 9 h 48 min 25 s
